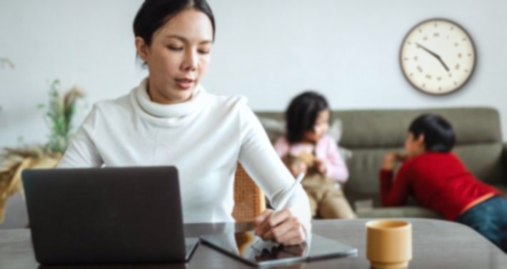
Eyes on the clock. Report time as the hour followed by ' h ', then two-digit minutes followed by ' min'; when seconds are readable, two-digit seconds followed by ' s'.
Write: 4 h 51 min
